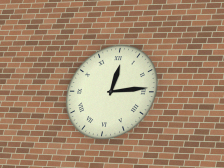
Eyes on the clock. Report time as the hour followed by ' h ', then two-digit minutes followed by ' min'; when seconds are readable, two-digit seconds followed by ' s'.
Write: 12 h 14 min
